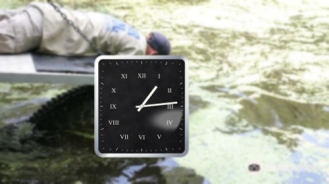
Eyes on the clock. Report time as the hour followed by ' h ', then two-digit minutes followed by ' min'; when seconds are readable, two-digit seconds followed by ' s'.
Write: 1 h 14 min
